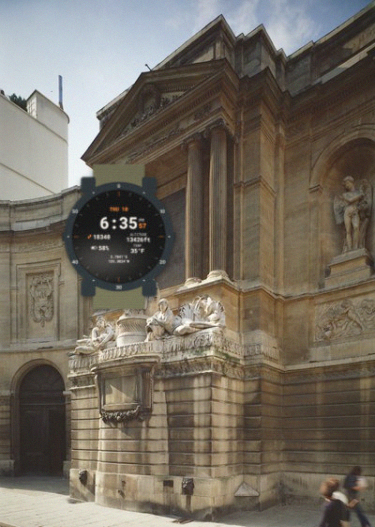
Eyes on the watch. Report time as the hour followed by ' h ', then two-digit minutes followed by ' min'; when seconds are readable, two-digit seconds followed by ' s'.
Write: 6 h 35 min
